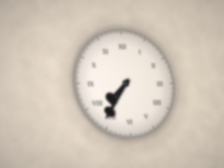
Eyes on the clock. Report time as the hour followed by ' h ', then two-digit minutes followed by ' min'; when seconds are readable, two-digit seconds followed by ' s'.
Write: 7 h 36 min
